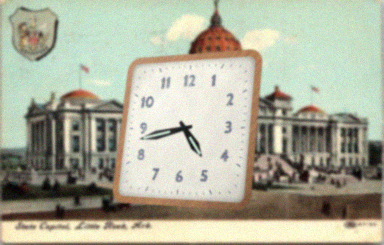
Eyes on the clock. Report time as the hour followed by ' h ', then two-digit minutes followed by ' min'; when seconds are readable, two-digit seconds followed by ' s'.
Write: 4 h 43 min
